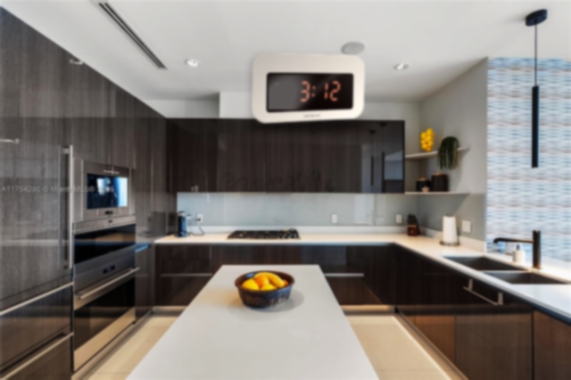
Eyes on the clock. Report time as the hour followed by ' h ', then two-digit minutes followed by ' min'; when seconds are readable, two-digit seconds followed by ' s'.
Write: 3 h 12 min
